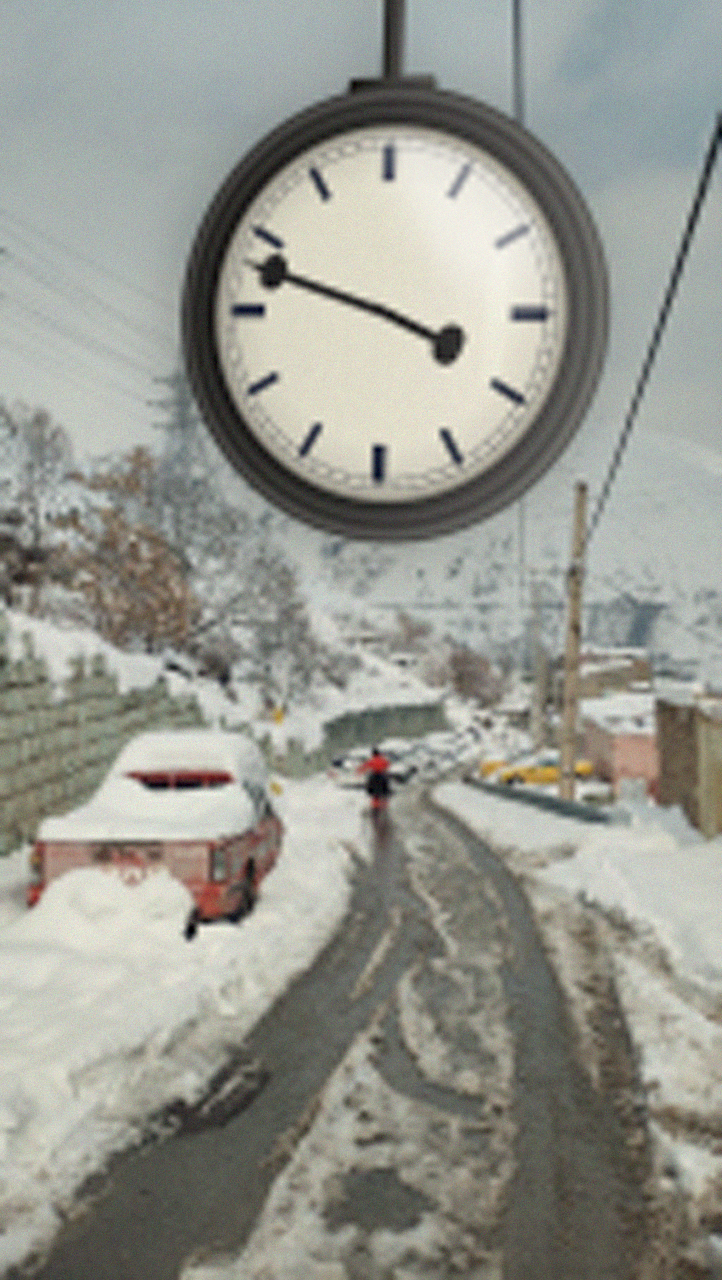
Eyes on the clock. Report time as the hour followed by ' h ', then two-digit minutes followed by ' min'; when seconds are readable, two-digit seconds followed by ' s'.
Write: 3 h 48 min
